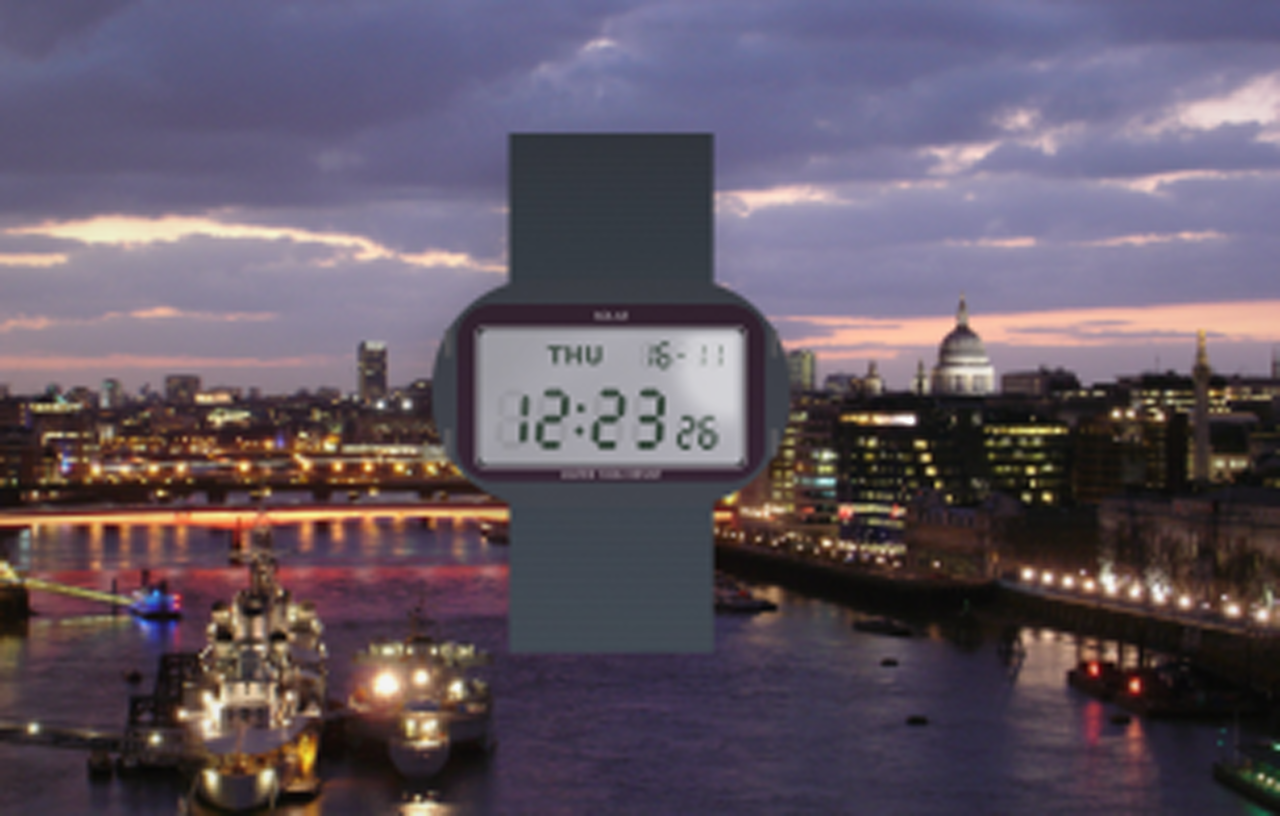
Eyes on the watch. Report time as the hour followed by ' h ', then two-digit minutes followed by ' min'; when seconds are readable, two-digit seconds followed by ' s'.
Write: 12 h 23 min 26 s
